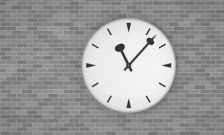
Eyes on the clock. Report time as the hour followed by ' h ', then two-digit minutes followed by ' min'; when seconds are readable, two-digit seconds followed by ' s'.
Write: 11 h 07 min
